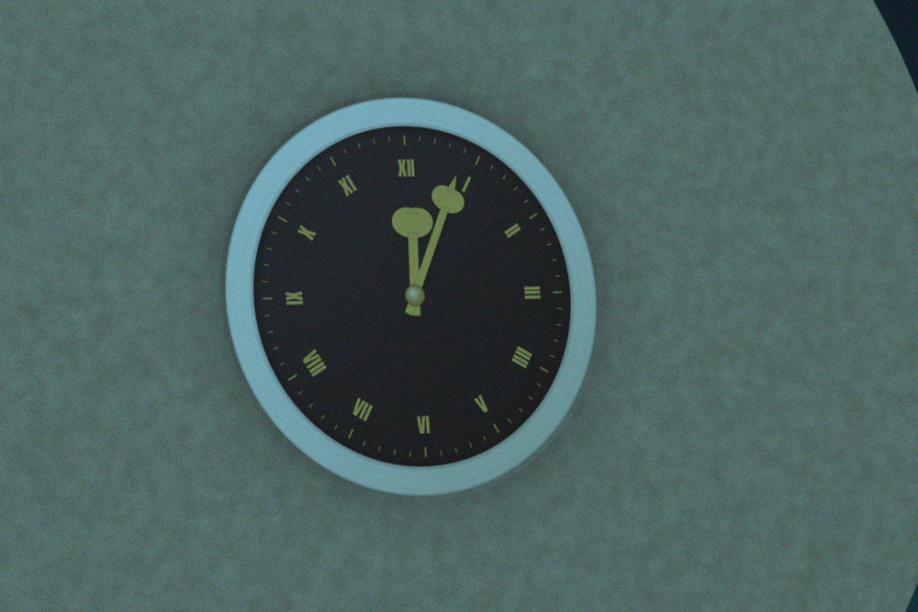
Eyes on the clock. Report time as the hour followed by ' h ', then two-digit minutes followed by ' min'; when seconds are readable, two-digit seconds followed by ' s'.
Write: 12 h 04 min
